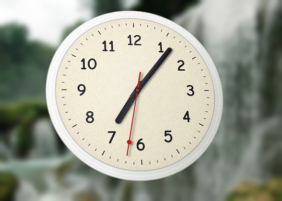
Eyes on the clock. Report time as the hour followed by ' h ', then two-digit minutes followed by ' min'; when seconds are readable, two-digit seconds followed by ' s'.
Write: 7 h 06 min 32 s
